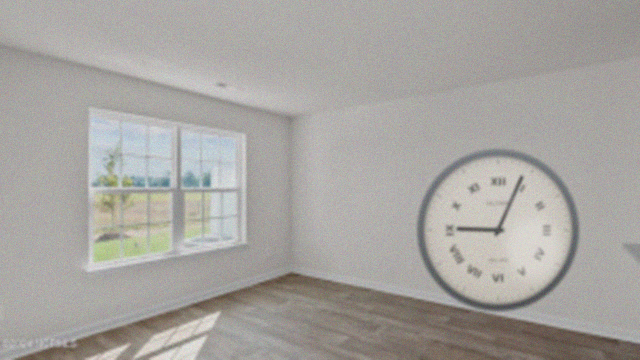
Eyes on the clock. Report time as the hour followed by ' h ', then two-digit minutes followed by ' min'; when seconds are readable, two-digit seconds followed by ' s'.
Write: 9 h 04 min
